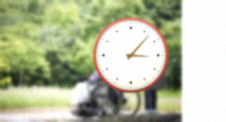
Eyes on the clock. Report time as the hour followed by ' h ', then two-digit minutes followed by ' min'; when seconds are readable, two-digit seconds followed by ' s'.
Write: 3 h 07 min
